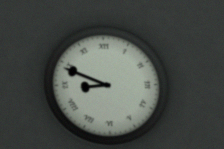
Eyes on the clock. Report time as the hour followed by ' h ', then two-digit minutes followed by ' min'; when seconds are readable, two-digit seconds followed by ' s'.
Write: 8 h 49 min
